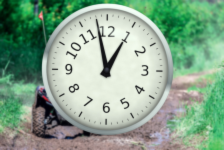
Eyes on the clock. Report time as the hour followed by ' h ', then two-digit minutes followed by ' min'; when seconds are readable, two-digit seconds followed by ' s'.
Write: 12 h 58 min
